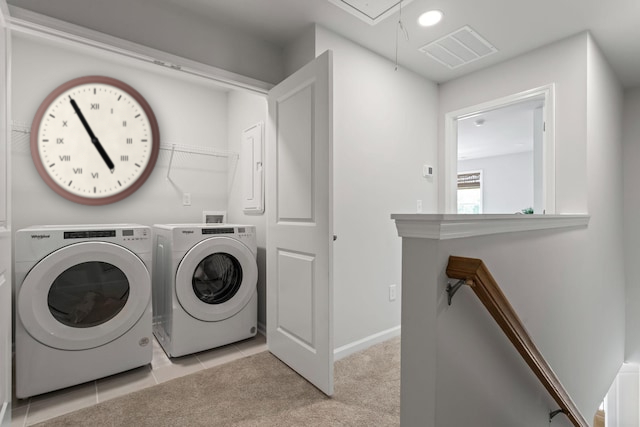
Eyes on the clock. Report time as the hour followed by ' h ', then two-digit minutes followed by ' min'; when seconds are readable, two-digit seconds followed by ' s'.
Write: 4 h 55 min
